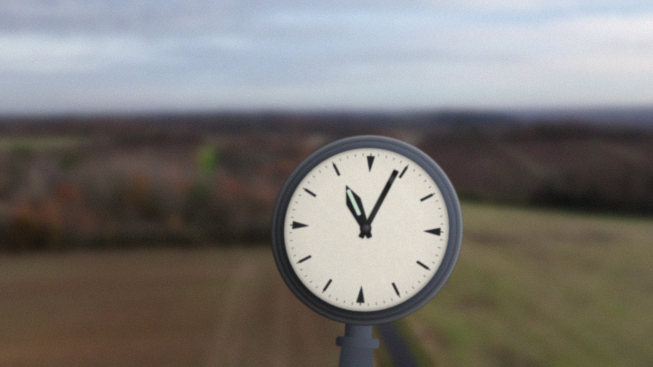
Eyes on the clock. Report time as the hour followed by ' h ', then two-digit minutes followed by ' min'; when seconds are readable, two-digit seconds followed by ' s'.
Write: 11 h 04 min
